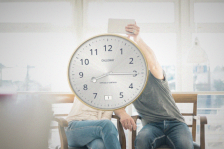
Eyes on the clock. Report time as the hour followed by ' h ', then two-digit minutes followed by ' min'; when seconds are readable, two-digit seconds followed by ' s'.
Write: 8 h 15 min
